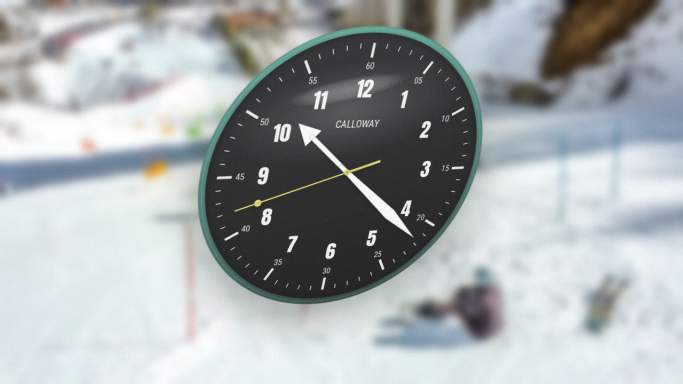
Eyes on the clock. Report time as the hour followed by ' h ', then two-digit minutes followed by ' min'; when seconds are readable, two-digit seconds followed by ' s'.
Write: 10 h 21 min 42 s
